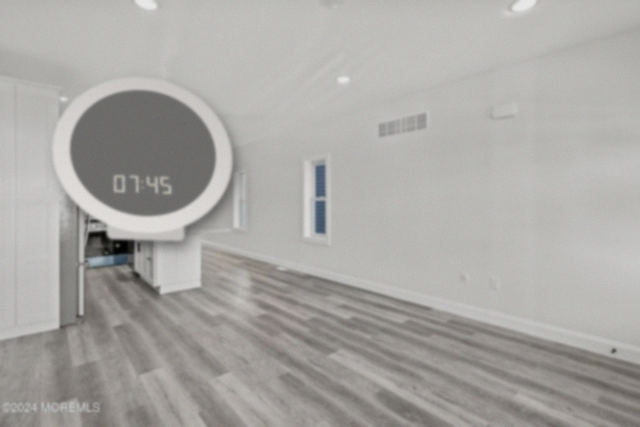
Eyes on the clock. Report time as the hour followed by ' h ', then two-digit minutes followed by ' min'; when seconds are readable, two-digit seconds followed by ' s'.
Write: 7 h 45 min
